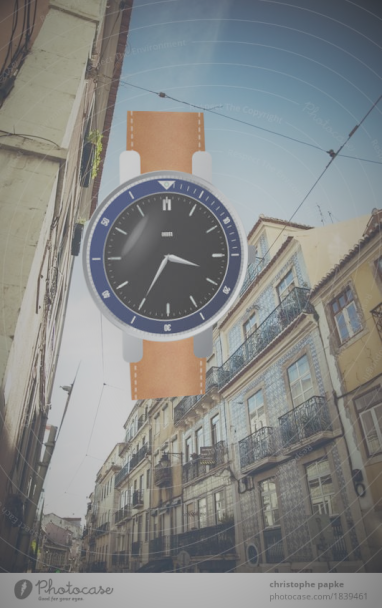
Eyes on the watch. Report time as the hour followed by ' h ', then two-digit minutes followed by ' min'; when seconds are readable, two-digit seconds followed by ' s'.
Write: 3 h 35 min
